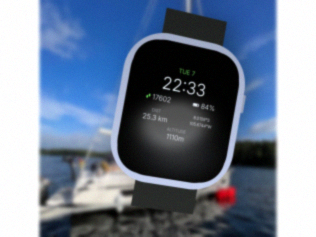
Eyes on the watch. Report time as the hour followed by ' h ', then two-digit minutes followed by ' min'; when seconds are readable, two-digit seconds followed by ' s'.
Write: 22 h 33 min
